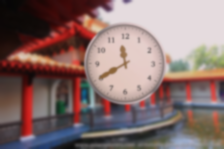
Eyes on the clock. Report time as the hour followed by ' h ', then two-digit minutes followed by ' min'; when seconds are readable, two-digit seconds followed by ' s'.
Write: 11 h 40 min
